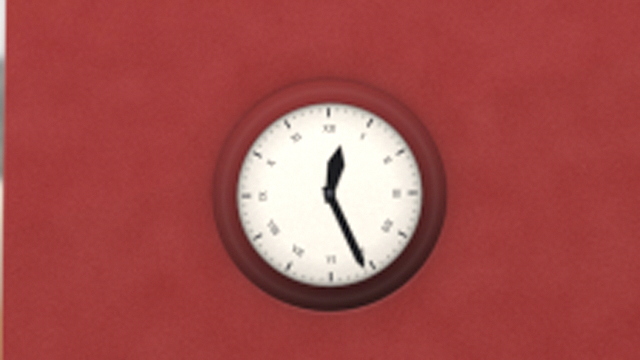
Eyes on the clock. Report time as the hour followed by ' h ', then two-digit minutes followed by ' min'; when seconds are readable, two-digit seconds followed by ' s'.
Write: 12 h 26 min
